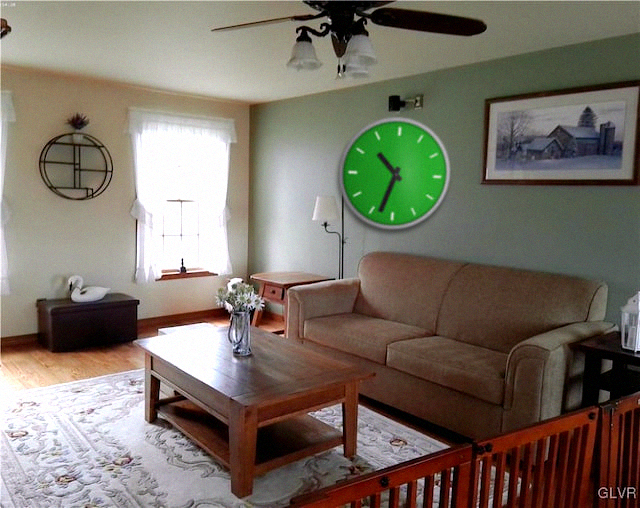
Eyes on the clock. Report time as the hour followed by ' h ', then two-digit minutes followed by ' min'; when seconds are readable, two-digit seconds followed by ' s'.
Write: 10 h 33 min
